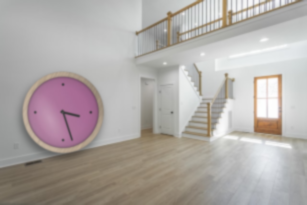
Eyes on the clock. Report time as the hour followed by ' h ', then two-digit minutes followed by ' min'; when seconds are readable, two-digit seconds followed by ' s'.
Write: 3 h 27 min
